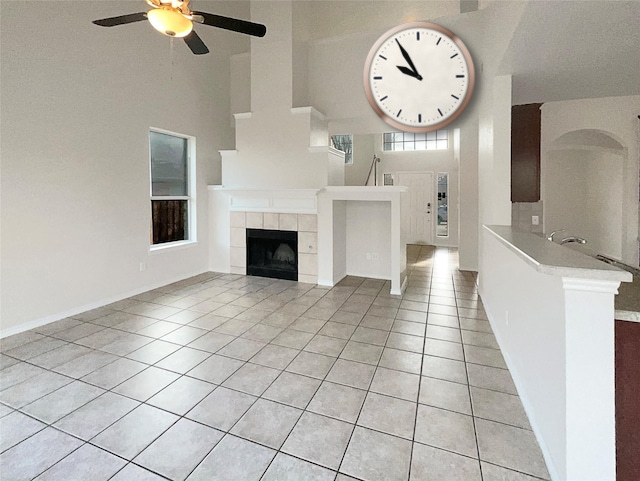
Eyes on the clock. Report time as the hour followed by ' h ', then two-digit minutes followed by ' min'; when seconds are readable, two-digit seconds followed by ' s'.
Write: 9 h 55 min
